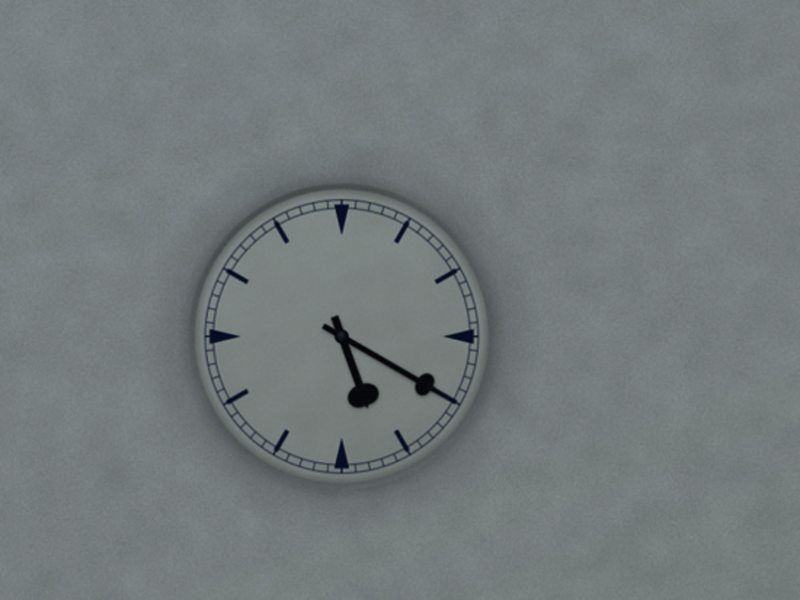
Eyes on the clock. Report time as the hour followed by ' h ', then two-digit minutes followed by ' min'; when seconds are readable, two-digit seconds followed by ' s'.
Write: 5 h 20 min
